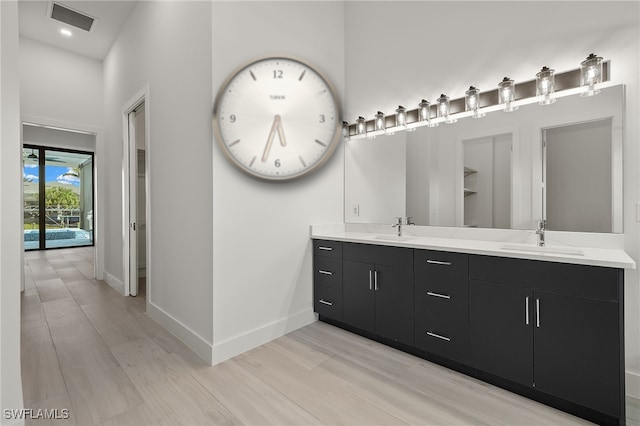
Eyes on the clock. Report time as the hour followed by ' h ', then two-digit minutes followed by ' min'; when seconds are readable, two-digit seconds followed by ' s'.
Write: 5 h 33 min
